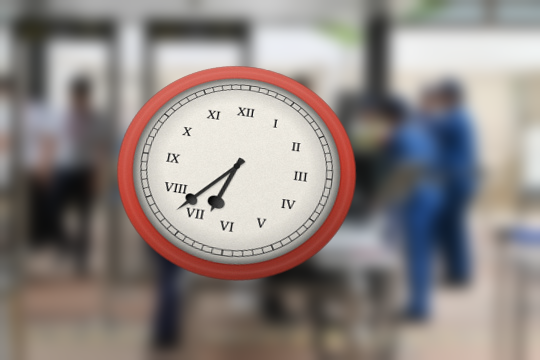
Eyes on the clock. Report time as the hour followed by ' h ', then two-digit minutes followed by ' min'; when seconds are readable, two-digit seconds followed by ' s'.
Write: 6 h 37 min
